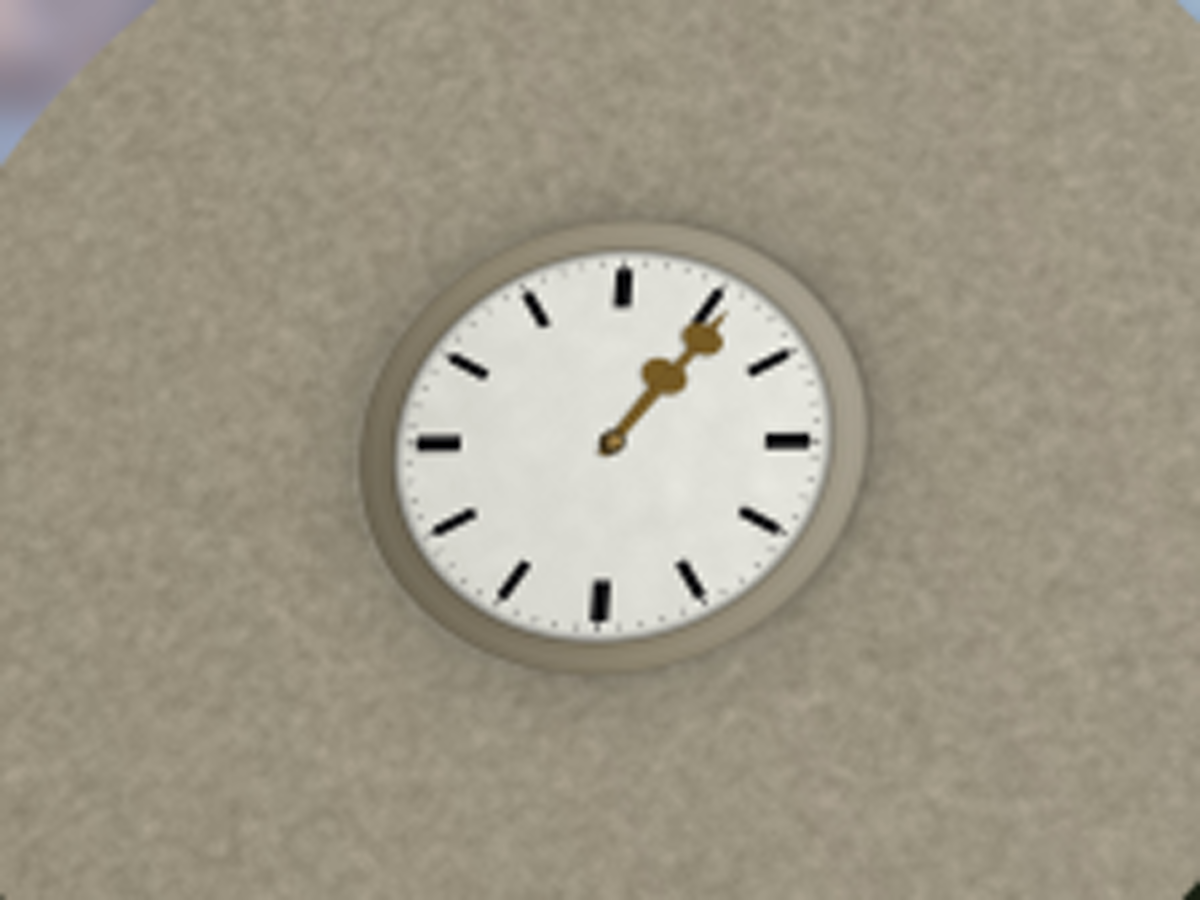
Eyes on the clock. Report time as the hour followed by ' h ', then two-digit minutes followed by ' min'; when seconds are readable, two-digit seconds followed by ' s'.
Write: 1 h 06 min
